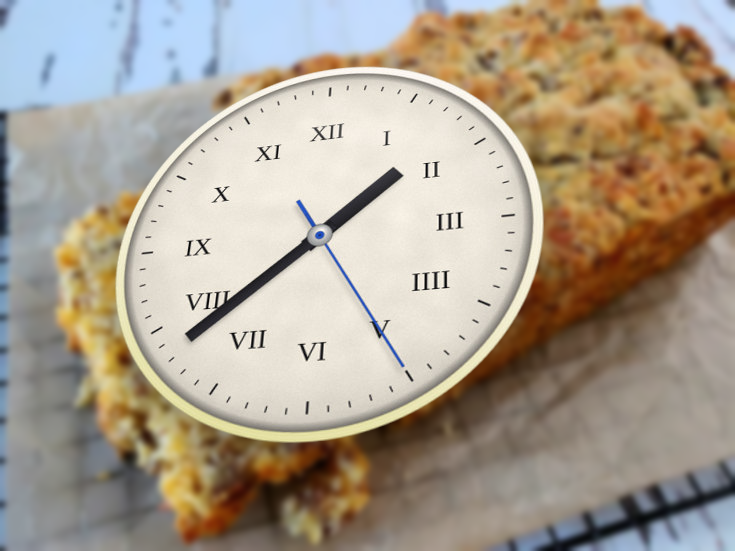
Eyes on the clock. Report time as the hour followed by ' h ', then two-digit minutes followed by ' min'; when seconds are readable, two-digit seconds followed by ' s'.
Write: 1 h 38 min 25 s
